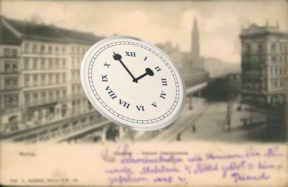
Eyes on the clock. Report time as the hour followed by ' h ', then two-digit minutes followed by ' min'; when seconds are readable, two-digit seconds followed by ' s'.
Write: 1 h 55 min
